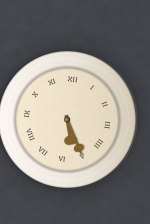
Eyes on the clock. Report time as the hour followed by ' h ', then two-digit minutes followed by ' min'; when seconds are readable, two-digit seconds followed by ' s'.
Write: 5 h 25 min
